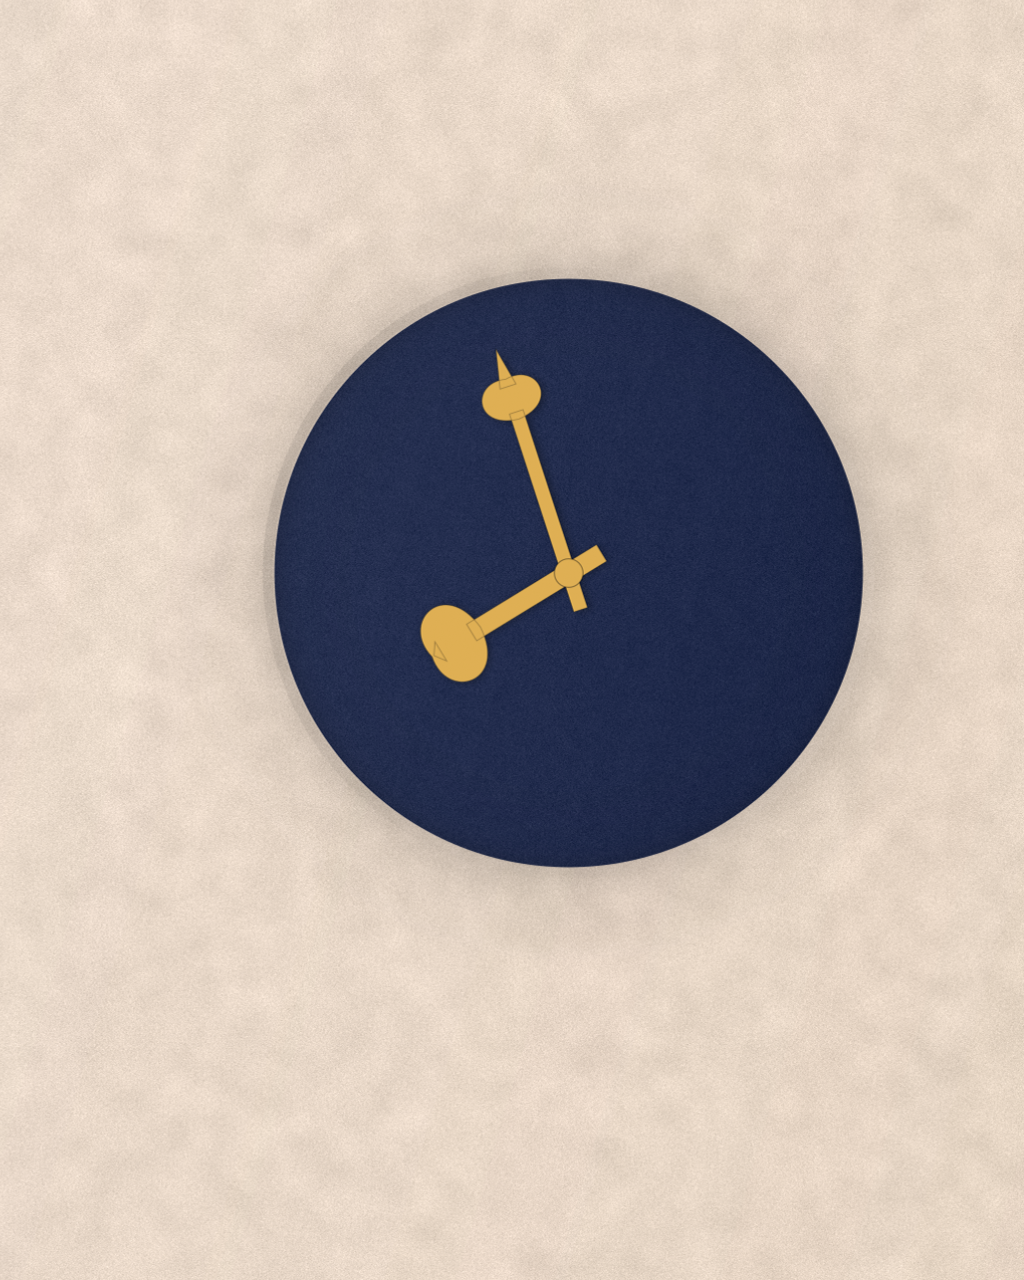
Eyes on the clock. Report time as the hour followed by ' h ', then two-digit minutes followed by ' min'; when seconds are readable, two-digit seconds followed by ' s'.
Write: 7 h 57 min
